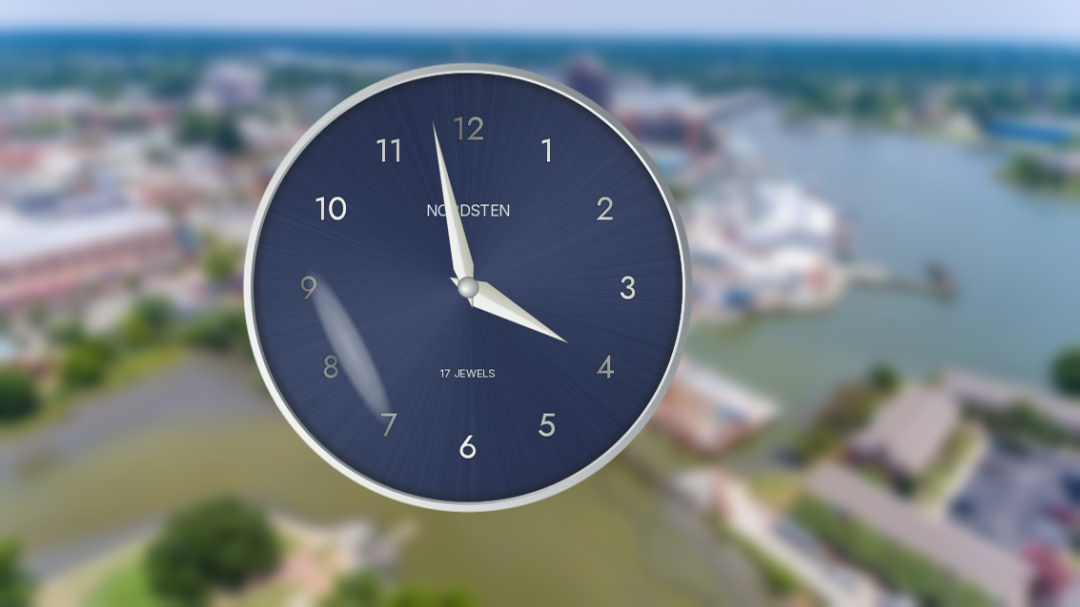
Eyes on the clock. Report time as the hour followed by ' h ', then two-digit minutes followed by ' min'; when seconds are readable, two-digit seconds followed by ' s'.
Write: 3 h 58 min
